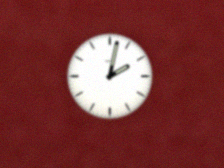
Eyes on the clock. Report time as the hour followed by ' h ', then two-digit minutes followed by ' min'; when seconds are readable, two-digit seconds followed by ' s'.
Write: 2 h 02 min
